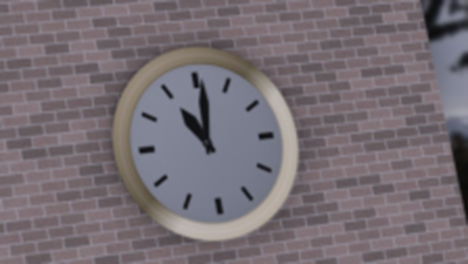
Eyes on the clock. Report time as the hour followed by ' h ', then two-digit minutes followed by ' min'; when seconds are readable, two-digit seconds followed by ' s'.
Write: 11 h 01 min
